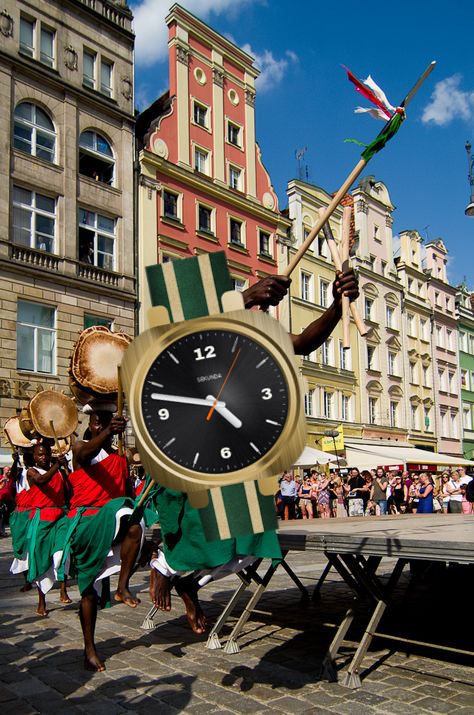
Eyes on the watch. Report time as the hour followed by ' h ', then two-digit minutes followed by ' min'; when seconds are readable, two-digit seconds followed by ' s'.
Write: 4 h 48 min 06 s
